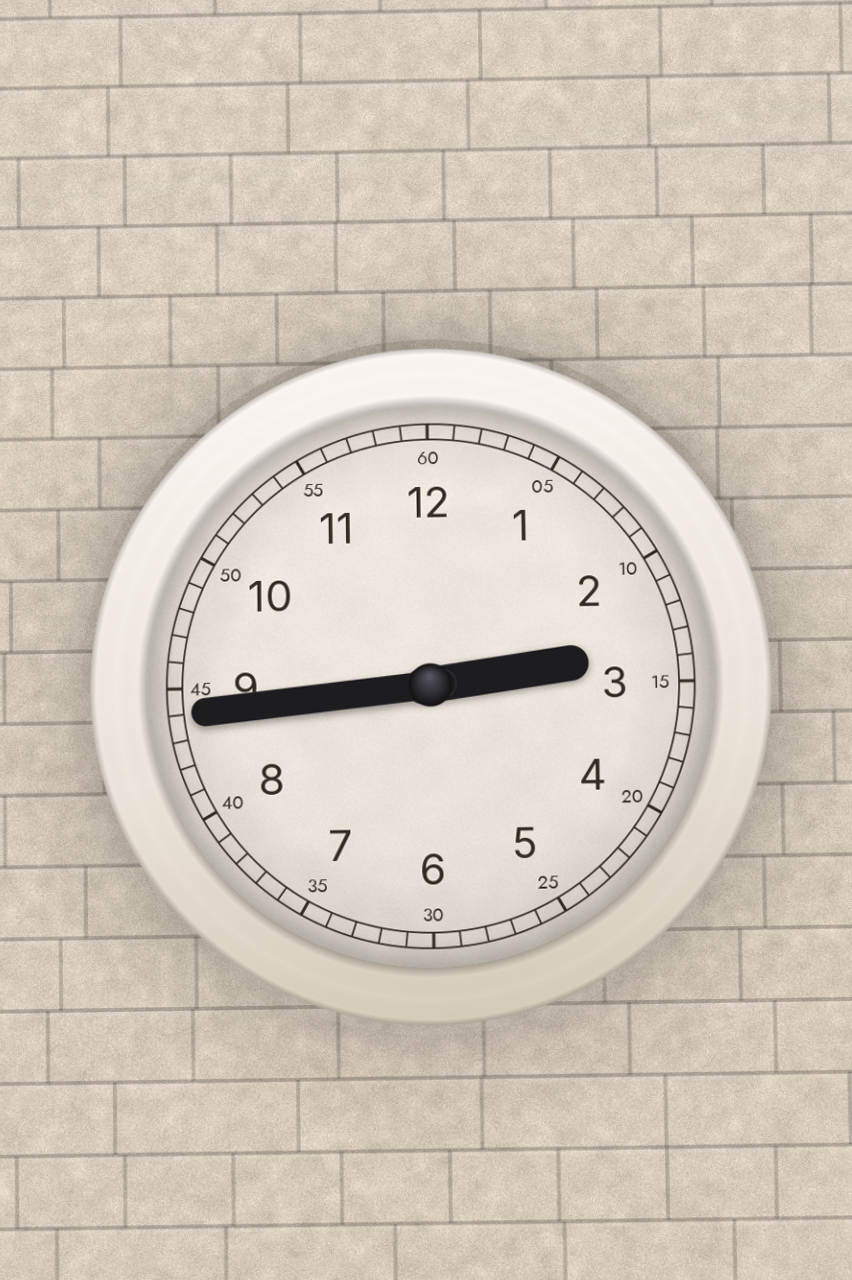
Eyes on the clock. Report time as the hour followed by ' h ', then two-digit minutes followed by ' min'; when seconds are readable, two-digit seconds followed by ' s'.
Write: 2 h 44 min
